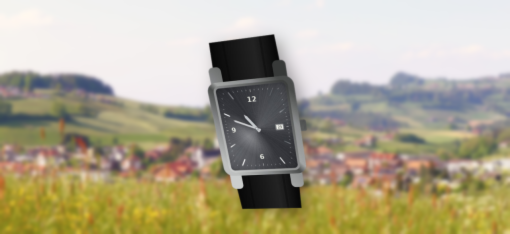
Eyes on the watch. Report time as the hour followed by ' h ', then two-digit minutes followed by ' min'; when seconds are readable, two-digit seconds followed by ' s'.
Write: 10 h 49 min
